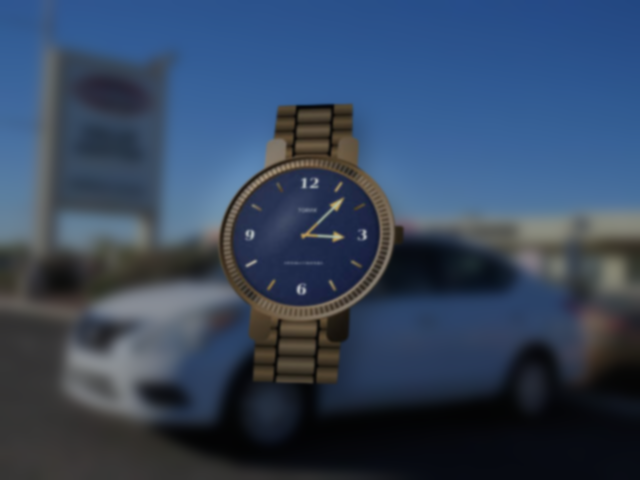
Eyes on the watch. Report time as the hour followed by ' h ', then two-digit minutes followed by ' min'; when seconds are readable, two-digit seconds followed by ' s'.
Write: 3 h 07 min
